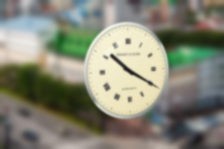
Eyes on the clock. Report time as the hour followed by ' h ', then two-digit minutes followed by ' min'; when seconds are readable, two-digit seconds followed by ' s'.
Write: 10 h 20 min
